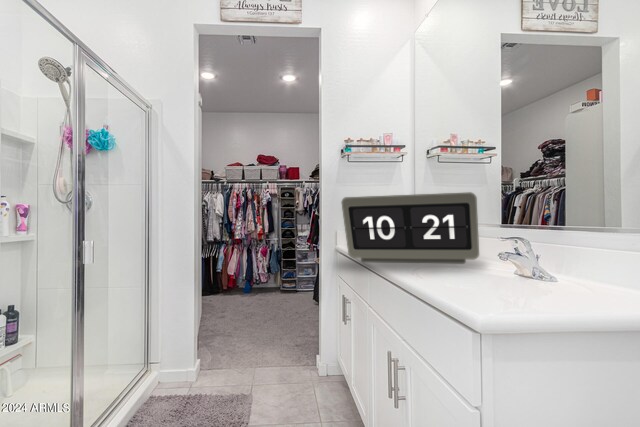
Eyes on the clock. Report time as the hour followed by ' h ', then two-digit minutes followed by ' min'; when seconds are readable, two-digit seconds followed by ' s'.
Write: 10 h 21 min
